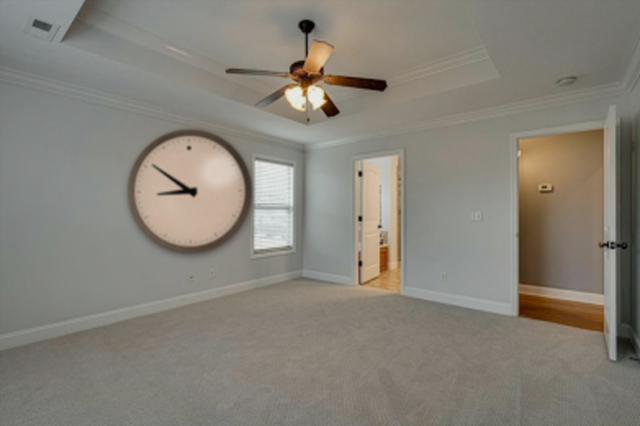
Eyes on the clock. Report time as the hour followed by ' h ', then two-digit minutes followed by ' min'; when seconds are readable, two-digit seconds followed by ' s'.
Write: 8 h 51 min
